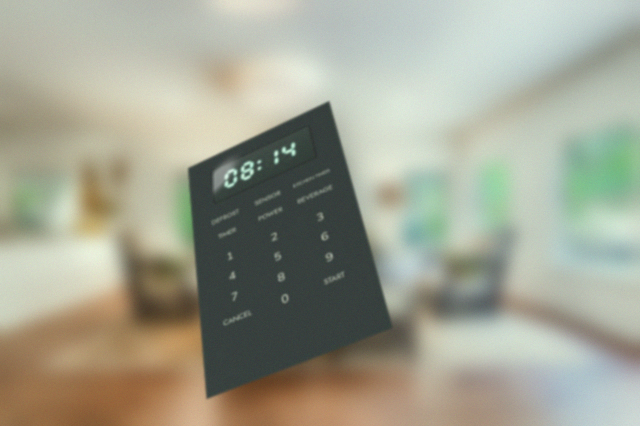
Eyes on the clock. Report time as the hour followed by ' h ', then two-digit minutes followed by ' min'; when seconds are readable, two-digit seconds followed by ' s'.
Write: 8 h 14 min
